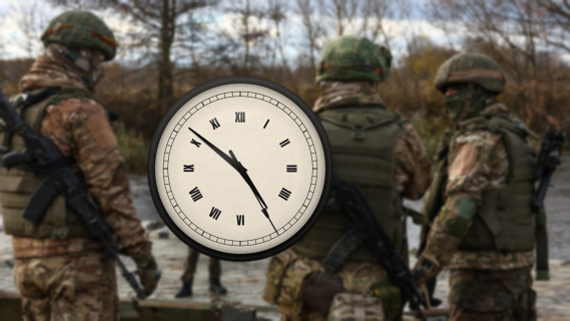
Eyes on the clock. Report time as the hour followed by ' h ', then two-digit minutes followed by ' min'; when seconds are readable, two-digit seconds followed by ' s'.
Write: 4 h 51 min 25 s
